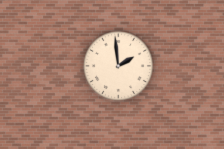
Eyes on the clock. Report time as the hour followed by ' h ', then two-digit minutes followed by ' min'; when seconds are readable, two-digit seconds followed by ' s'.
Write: 1 h 59 min
